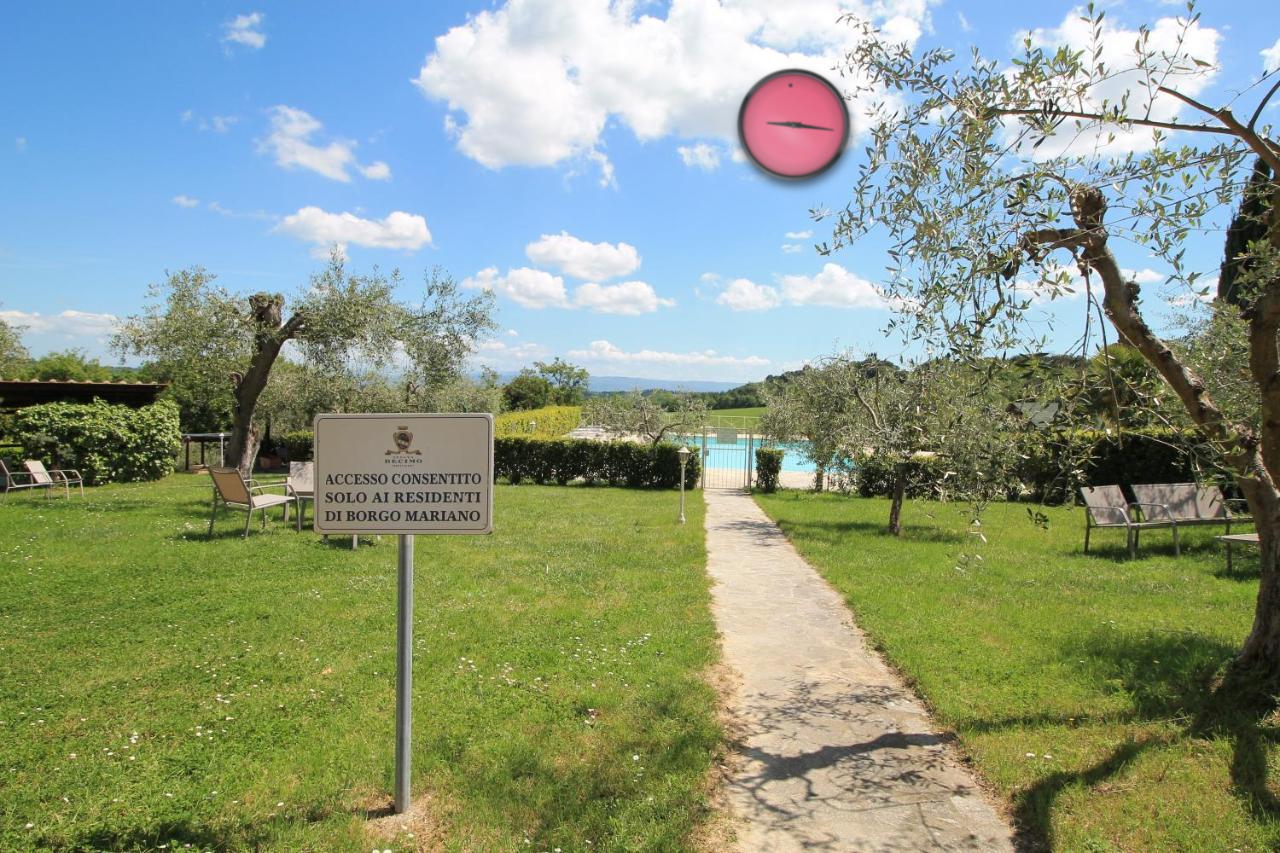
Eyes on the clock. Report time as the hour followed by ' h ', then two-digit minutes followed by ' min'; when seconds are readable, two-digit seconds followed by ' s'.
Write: 9 h 17 min
